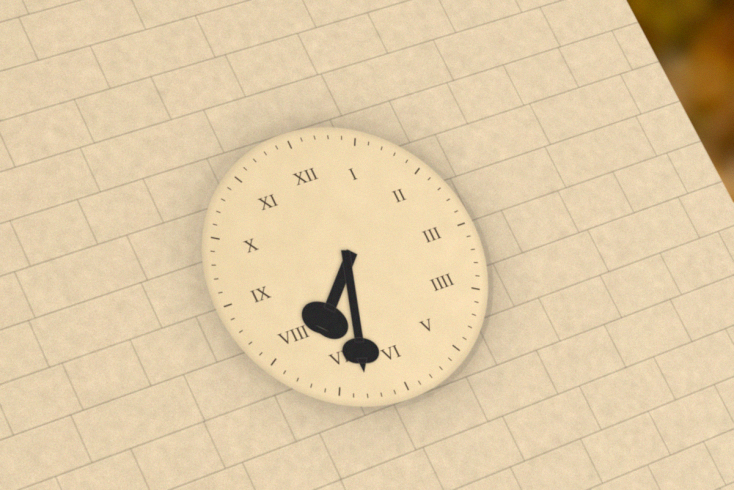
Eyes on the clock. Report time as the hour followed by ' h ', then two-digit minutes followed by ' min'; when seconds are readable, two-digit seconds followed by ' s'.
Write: 7 h 33 min
